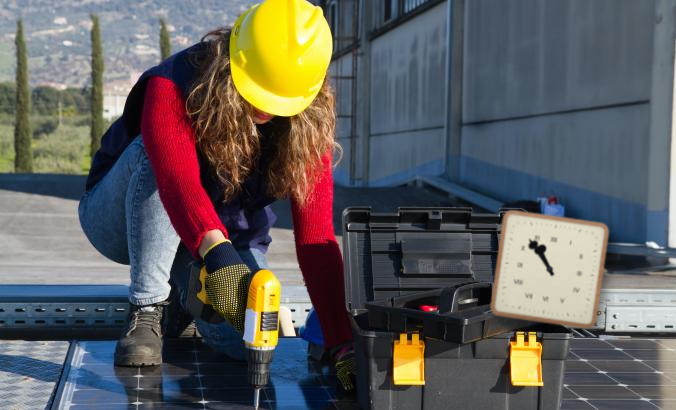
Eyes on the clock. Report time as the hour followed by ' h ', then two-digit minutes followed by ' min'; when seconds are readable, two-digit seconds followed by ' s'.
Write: 10 h 53 min
